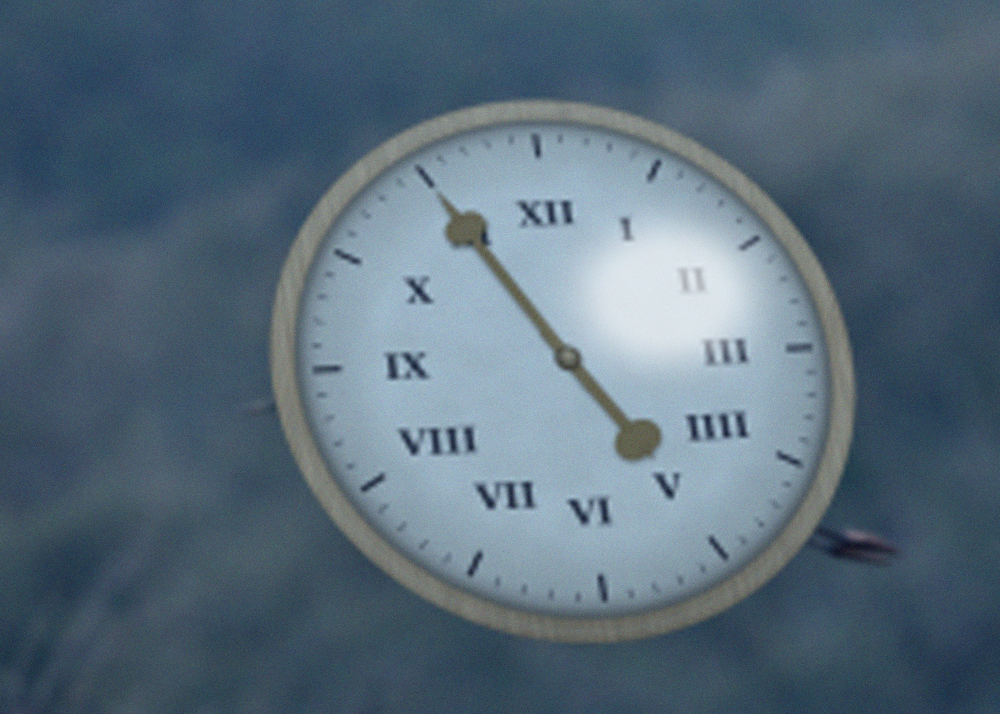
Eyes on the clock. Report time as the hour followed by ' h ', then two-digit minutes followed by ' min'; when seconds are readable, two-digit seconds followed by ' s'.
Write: 4 h 55 min
